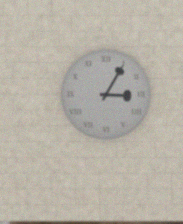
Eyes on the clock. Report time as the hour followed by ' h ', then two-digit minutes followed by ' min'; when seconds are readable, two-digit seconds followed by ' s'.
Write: 3 h 05 min
